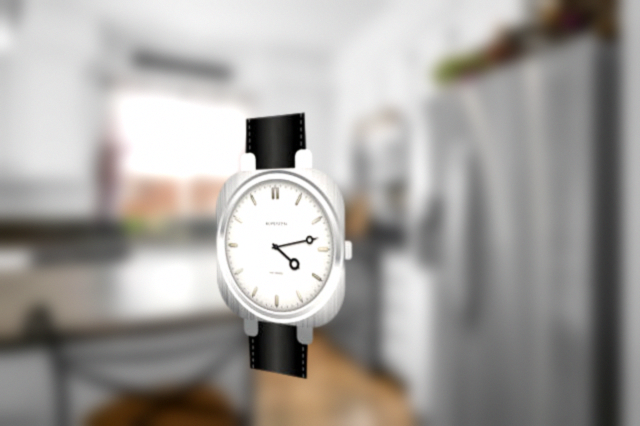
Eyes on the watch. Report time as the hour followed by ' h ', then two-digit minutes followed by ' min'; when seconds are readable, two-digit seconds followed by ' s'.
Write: 4 h 13 min
